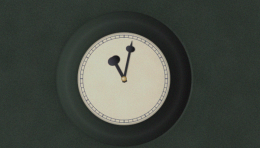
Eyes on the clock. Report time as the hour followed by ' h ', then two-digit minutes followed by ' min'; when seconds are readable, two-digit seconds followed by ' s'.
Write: 11 h 02 min
